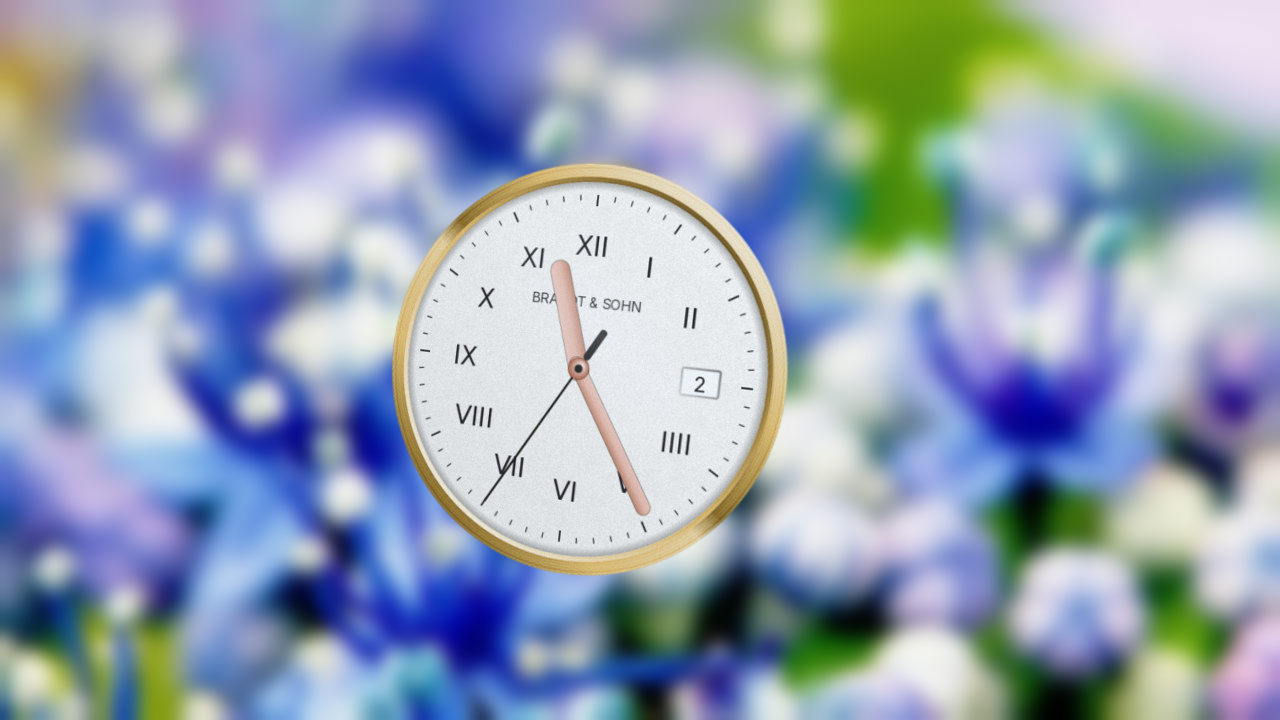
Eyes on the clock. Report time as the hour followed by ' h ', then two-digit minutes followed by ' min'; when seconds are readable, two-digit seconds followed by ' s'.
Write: 11 h 24 min 35 s
